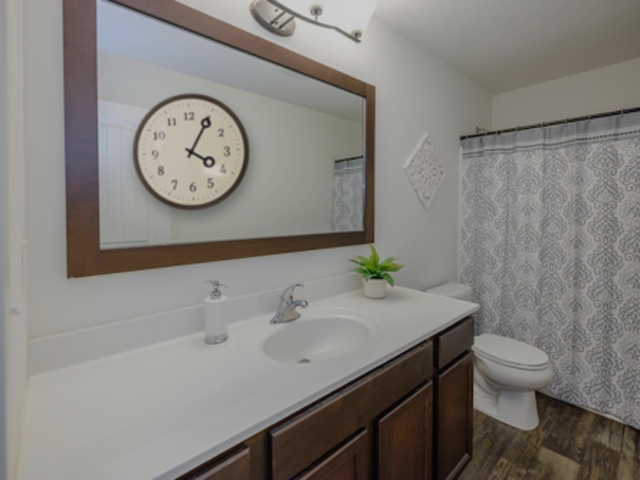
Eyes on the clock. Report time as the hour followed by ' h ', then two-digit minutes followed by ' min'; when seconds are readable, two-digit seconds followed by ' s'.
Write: 4 h 05 min
